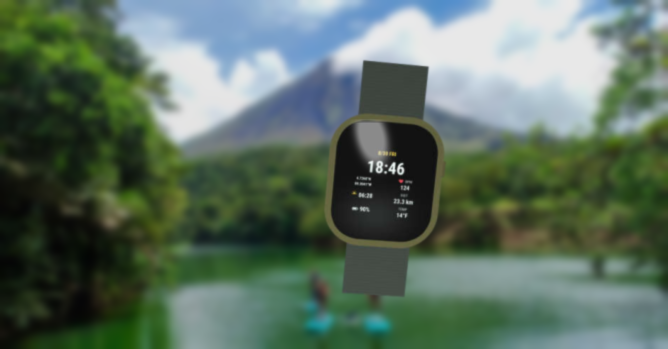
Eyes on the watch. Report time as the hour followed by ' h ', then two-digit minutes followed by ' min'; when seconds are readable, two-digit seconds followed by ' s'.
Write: 18 h 46 min
